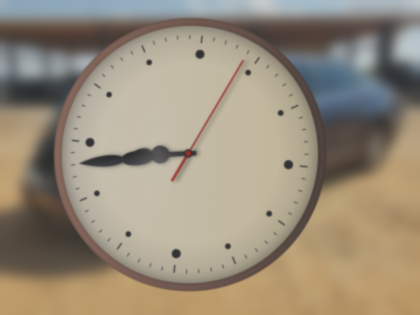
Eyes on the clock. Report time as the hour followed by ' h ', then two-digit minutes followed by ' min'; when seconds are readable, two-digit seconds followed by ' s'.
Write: 8 h 43 min 04 s
